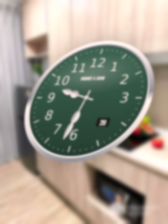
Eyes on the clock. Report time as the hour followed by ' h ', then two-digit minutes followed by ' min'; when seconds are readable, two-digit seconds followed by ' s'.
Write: 9 h 32 min
